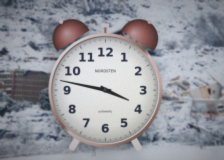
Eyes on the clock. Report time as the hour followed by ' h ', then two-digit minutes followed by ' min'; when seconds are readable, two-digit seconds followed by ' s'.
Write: 3 h 47 min
